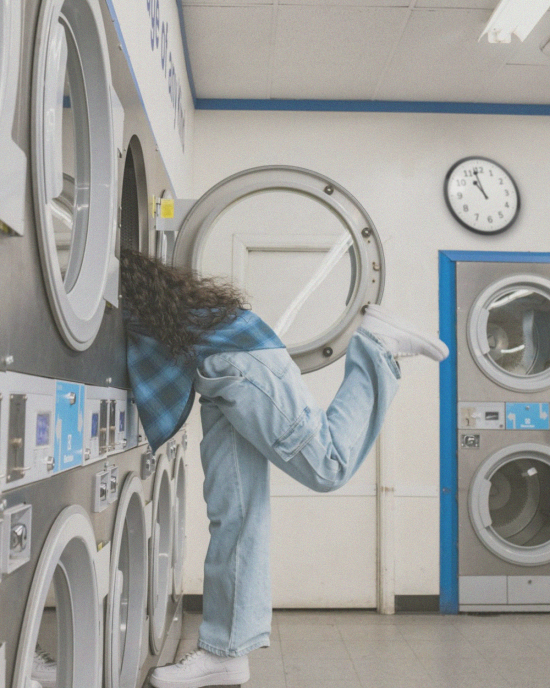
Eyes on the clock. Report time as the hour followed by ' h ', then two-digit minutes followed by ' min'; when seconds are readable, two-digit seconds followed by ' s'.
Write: 10 h 58 min
